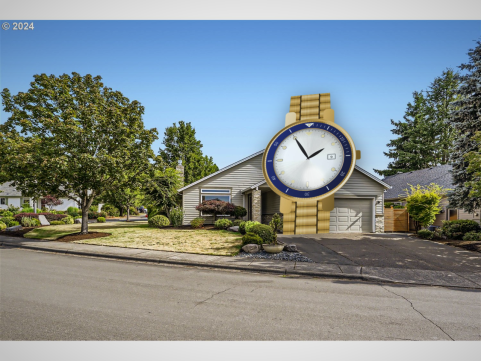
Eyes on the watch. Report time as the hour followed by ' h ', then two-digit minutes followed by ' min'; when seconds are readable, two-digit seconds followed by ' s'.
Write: 1 h 55 min
